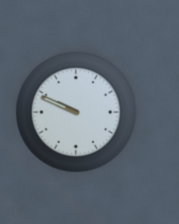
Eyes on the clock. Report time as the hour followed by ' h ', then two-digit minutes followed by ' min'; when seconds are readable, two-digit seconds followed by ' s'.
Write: 9 h 49 min
